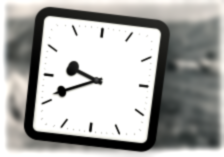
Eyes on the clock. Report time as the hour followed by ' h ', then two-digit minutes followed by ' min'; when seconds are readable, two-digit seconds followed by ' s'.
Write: 9 h 41 min
